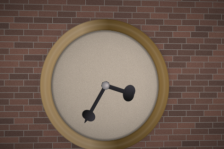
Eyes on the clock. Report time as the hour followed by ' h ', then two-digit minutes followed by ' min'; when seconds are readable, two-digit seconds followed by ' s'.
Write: 3 h 35 min
